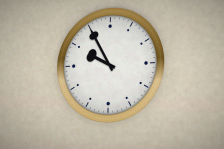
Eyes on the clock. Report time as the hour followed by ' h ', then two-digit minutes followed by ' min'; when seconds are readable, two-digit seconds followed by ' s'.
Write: 9 h 55 min
